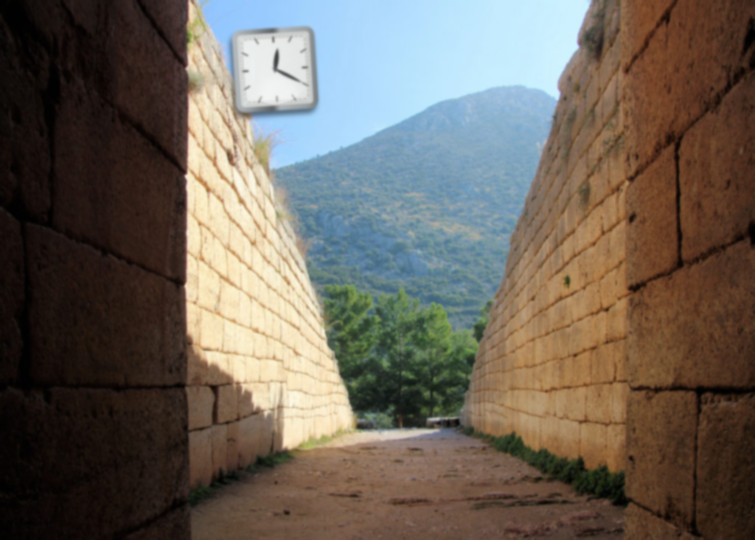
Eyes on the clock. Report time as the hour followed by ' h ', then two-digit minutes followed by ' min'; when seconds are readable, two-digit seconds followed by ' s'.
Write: 12 h 20 min
